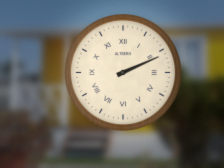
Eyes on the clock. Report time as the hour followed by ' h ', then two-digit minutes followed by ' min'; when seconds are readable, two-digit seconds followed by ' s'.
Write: 2 h 11 min
